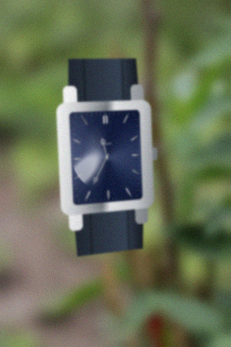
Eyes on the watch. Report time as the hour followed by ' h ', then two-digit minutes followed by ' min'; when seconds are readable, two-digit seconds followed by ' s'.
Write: 11 h 35 min
